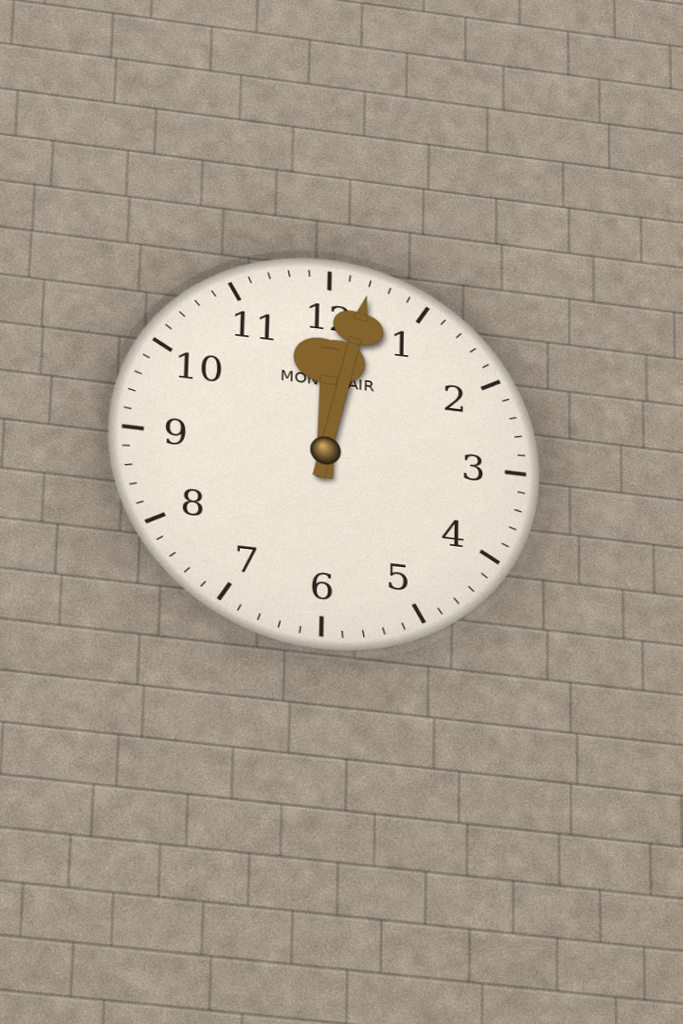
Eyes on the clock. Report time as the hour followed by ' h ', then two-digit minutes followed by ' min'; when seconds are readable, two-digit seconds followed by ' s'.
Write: 12 h 02 min
